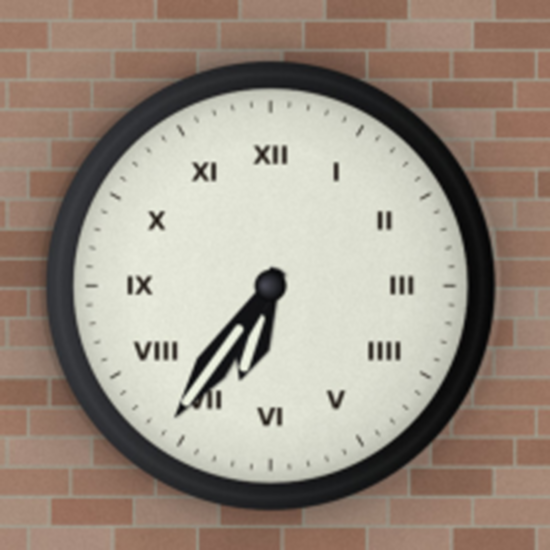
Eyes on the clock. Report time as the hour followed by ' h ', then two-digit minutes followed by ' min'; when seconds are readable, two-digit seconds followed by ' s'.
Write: 6 h 36 min
